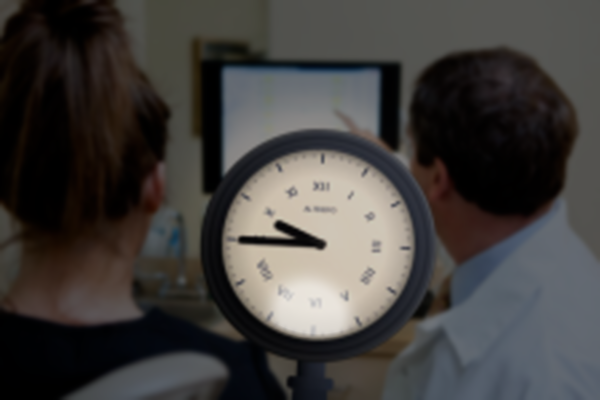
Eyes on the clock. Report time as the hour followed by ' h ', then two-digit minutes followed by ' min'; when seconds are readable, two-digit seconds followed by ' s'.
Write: 9 h 45 min
